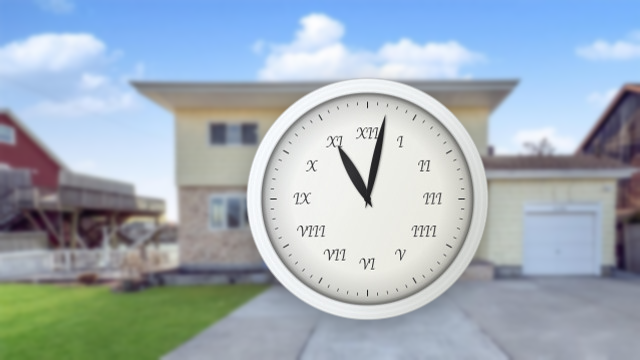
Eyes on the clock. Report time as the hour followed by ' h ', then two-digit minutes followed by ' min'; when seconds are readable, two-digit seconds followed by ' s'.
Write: 11 h 02 min
